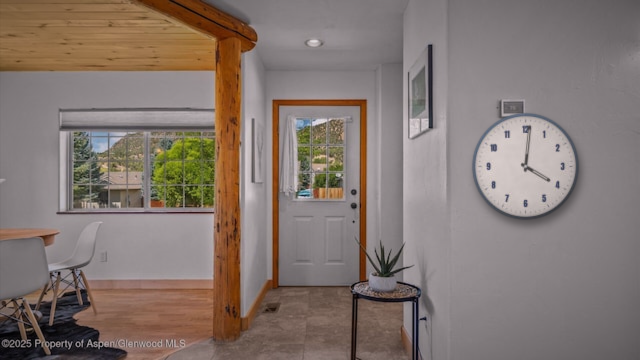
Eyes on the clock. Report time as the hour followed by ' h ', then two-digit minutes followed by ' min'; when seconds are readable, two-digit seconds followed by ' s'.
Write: 4 h 01 min
